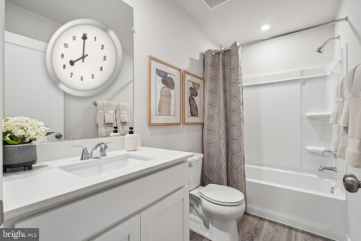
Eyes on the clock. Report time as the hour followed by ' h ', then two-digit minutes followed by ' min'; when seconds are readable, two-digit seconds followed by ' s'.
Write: 8 h 00 min
